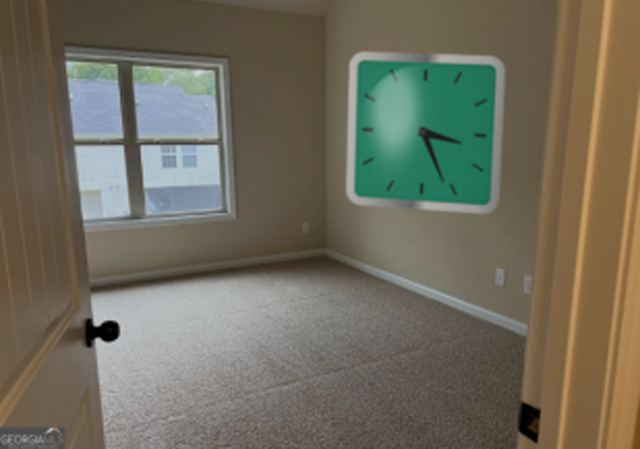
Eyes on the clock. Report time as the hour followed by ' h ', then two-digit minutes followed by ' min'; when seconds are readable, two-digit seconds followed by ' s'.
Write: 3 h 26 min
